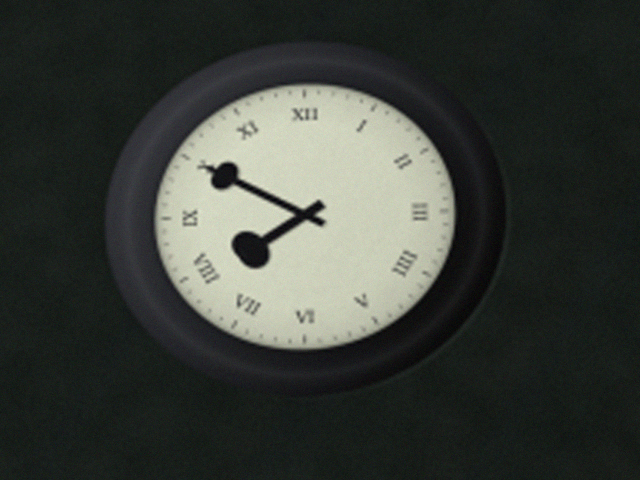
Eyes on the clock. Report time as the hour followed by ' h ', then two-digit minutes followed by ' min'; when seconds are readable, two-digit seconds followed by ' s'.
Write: 7 h 50 min
